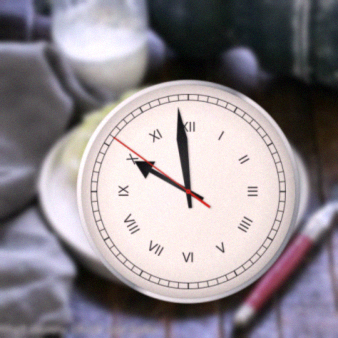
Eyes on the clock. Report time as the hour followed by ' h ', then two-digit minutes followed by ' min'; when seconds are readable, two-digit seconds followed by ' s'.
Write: 9 h 58 min 51 s
